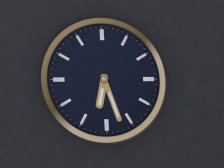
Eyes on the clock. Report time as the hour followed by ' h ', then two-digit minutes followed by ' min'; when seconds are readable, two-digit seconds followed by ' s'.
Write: 6 h 27 min
